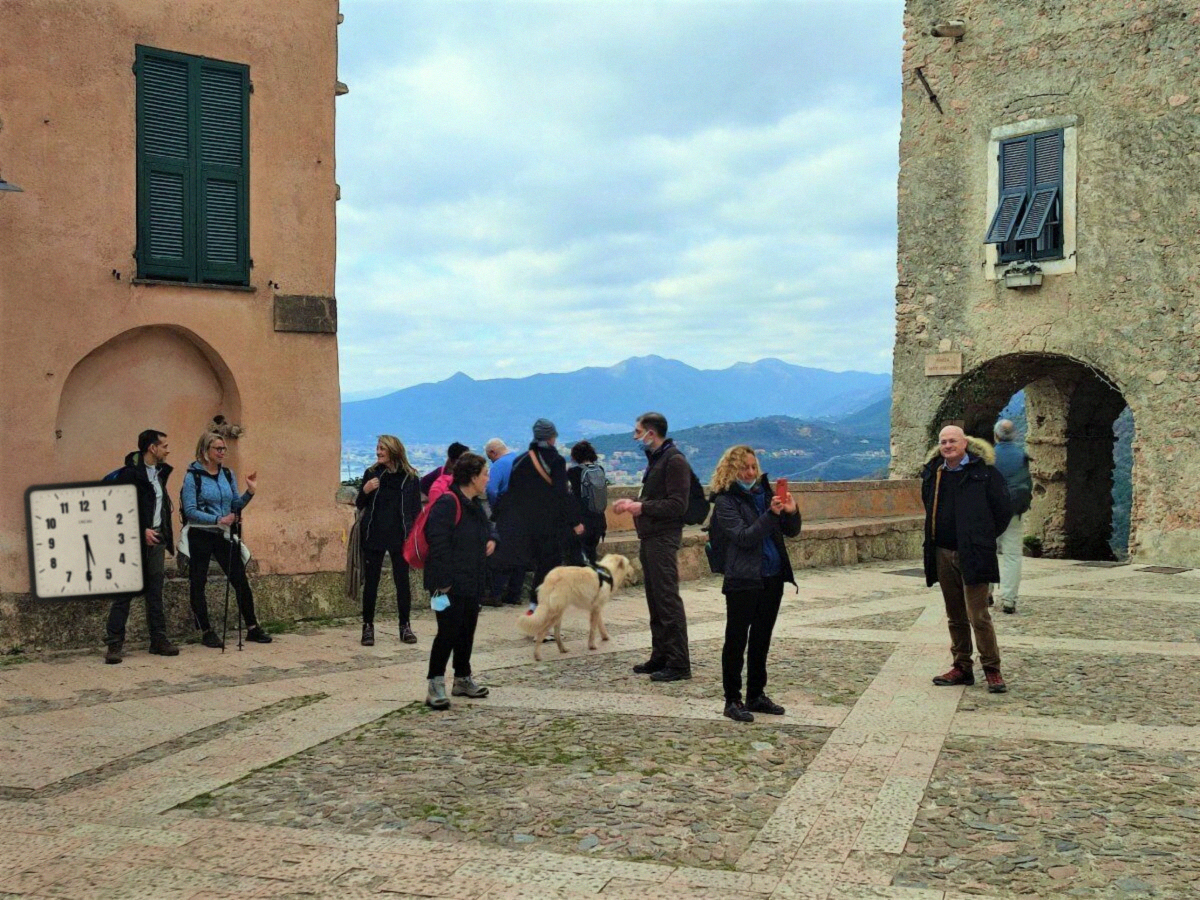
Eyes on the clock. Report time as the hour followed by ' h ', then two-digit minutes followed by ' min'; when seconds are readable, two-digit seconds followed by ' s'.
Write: 5 h 30 min
